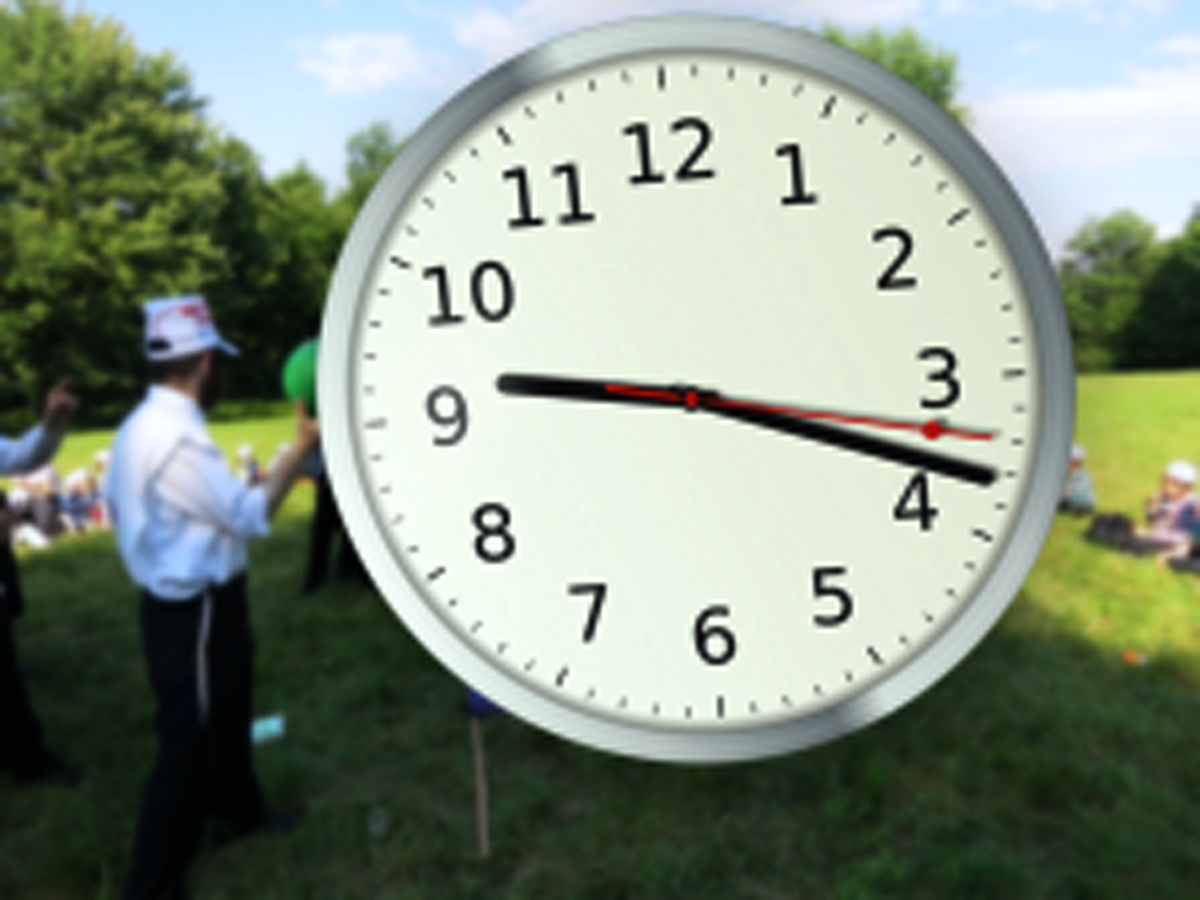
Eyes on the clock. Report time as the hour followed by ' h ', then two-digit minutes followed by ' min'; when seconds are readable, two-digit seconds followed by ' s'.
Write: 9 h 18 min 17 s
